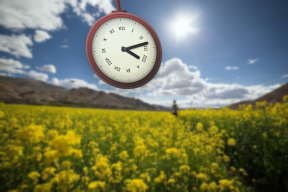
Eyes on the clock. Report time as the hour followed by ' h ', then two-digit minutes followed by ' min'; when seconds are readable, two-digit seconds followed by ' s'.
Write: 4 h 13 min
